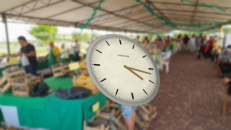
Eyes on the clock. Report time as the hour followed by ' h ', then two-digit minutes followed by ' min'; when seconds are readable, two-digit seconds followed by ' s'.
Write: 4 h 17 min
